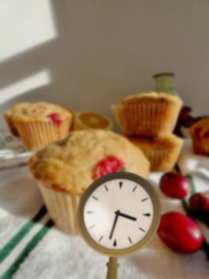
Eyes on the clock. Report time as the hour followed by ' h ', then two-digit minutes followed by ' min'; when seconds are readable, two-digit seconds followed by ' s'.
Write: 3 h 32 min
